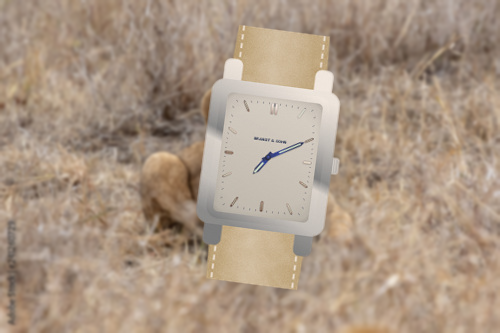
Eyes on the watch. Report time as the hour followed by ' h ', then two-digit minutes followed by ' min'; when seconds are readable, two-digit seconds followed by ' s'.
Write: 7 h 10 min
